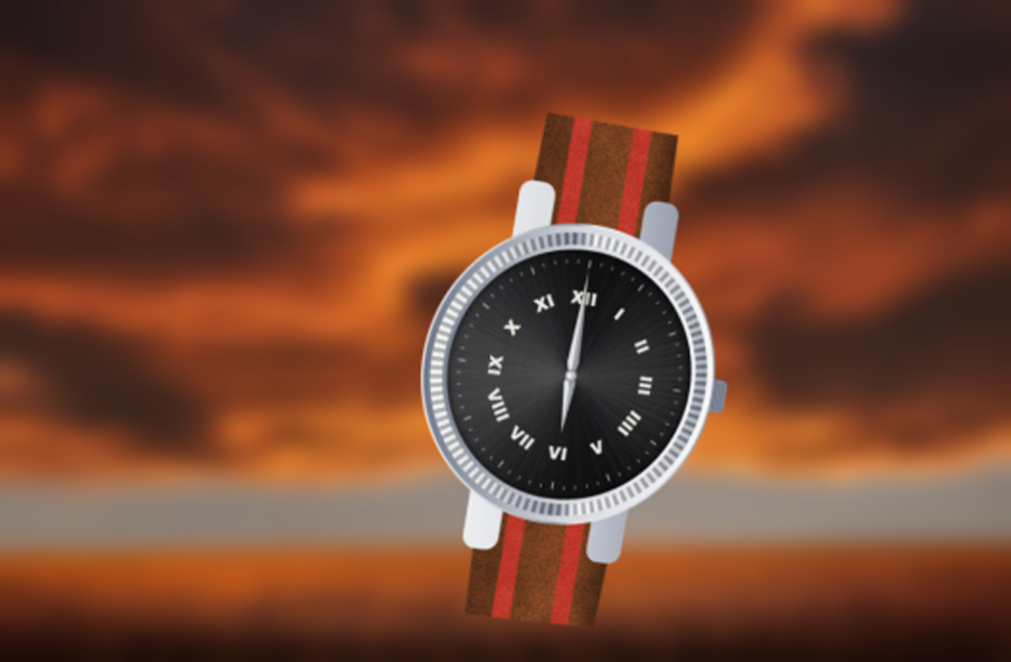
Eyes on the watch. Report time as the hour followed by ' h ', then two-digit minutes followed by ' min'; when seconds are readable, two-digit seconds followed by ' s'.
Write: 6 h 00 min
